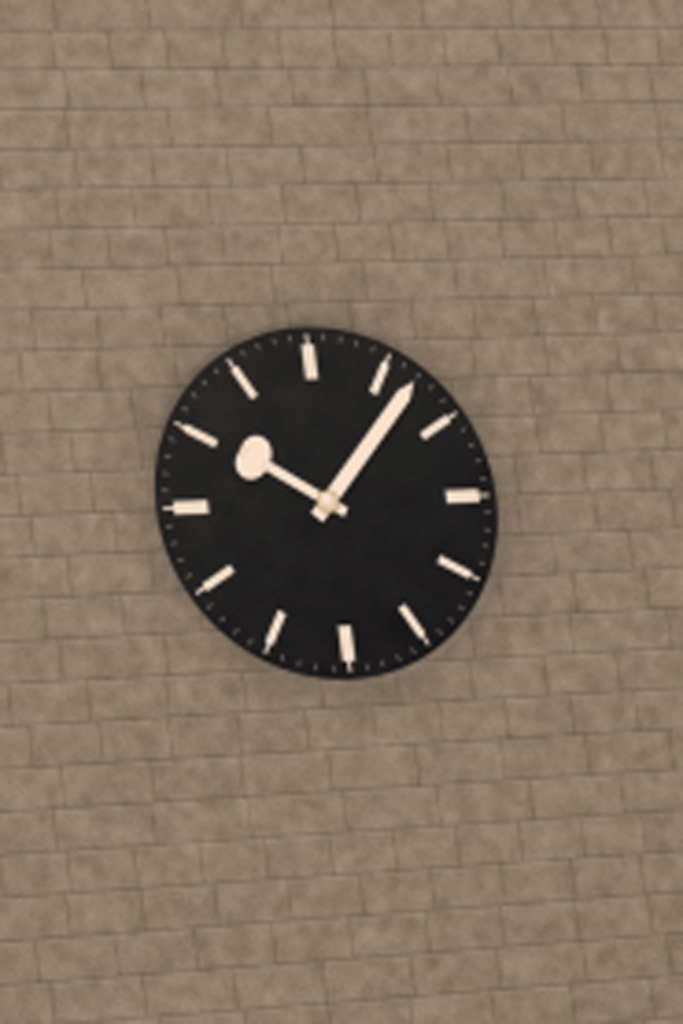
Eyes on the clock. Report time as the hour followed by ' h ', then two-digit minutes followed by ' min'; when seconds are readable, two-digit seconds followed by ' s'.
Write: 10 h 07 min
